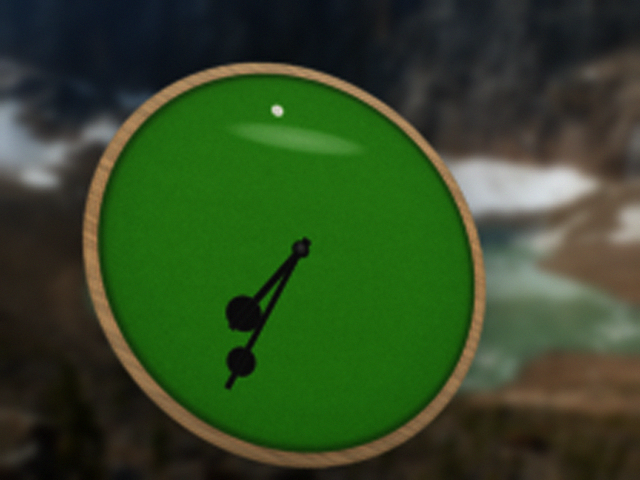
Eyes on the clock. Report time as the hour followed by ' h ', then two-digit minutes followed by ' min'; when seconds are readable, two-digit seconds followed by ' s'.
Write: 7 h 36 min
